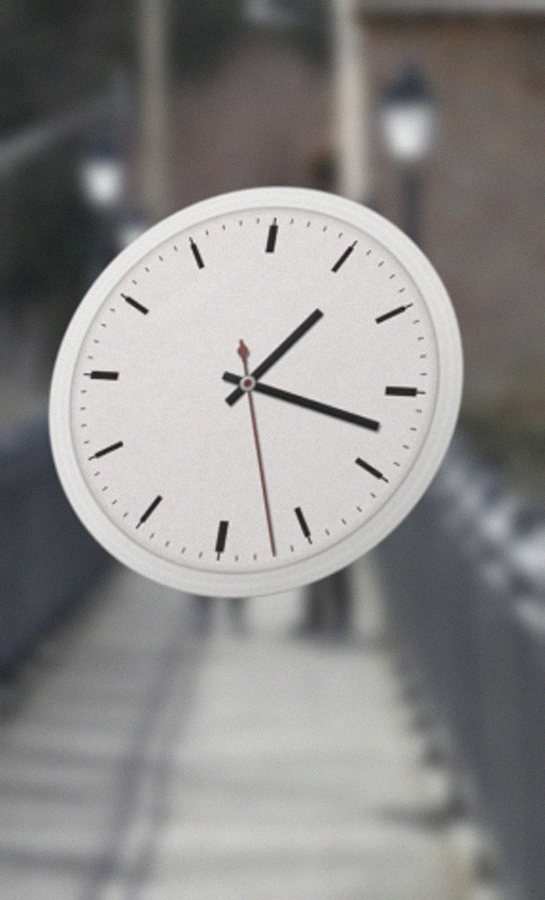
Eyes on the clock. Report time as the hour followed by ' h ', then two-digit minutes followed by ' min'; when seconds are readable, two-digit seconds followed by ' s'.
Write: 1 h 17 min 27 s
